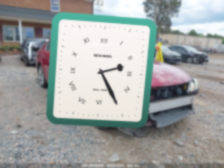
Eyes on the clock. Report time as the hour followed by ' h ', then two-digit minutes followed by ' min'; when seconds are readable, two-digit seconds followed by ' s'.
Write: 2 h 25 min
